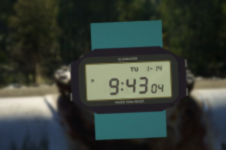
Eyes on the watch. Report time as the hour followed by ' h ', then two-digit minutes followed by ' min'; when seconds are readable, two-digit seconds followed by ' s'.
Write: 9 h 43 min 04 s
